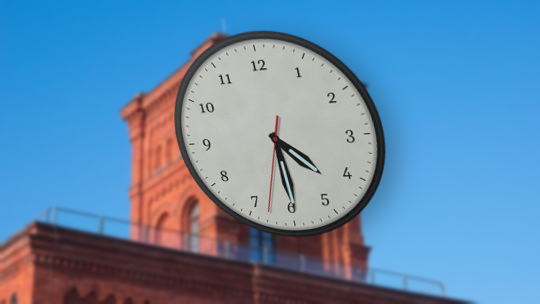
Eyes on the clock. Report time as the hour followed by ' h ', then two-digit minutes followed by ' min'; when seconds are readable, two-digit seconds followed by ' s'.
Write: 4 h 29 min 33 s
